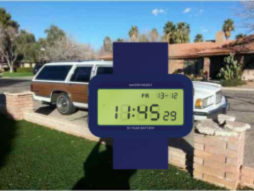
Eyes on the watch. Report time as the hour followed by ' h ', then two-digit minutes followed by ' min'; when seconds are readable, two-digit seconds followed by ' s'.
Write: 11 h 45 min 29 s
